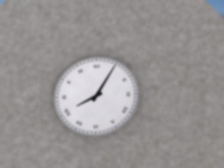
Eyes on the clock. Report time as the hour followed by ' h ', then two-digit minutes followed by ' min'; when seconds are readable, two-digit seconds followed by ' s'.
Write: 8 h 05 min
